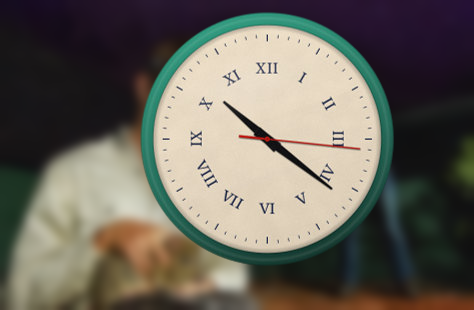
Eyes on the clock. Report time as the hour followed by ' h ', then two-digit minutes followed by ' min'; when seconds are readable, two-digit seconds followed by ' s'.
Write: 10 h 21 min 16 s
